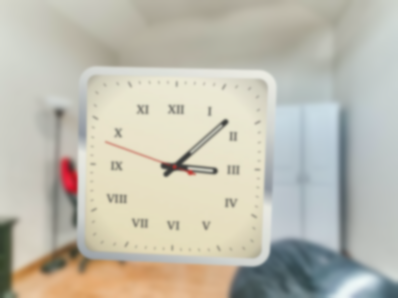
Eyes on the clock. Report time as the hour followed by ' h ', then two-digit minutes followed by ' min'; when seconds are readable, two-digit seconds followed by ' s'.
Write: 3 h 07 min 48 s
